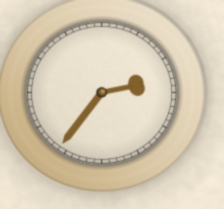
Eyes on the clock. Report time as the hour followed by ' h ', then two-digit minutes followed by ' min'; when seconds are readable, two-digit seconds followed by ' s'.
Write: 2 h 36 min
